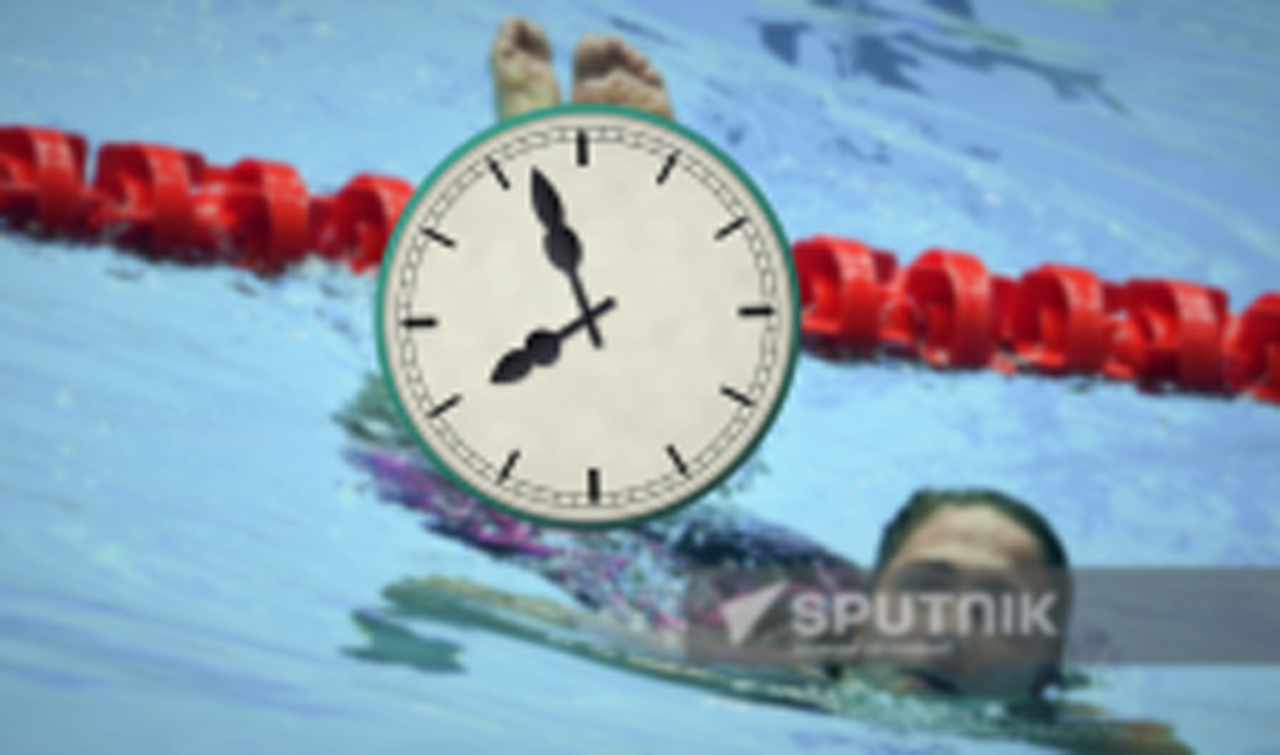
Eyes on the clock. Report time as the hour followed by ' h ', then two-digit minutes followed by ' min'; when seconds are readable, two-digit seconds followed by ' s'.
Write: 7 h 57 min
